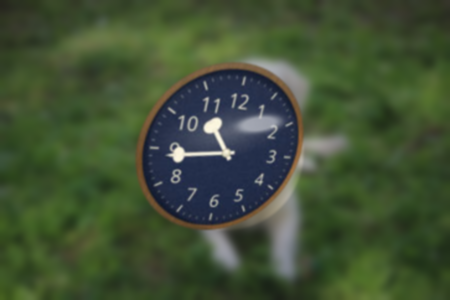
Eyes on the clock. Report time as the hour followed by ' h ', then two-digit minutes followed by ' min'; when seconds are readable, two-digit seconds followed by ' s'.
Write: 10 h 44 min
